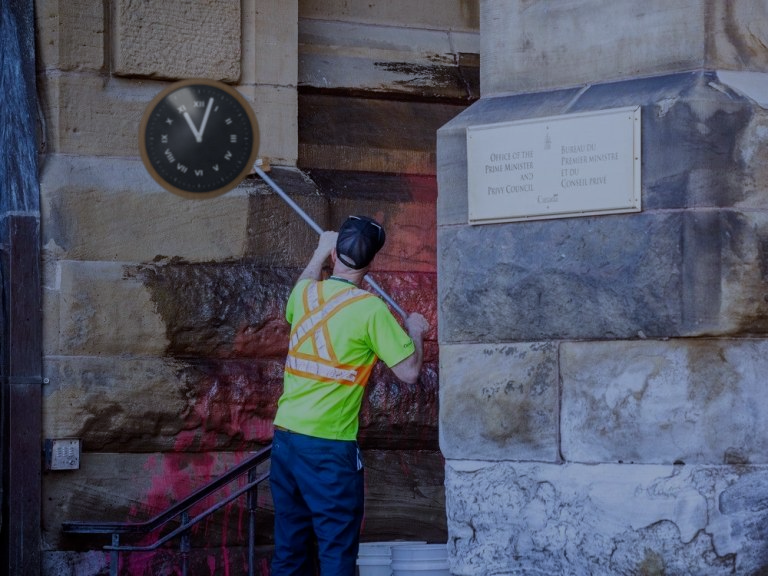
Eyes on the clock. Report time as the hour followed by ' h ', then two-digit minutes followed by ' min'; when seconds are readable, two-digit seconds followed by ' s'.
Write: 11 h 03 min
